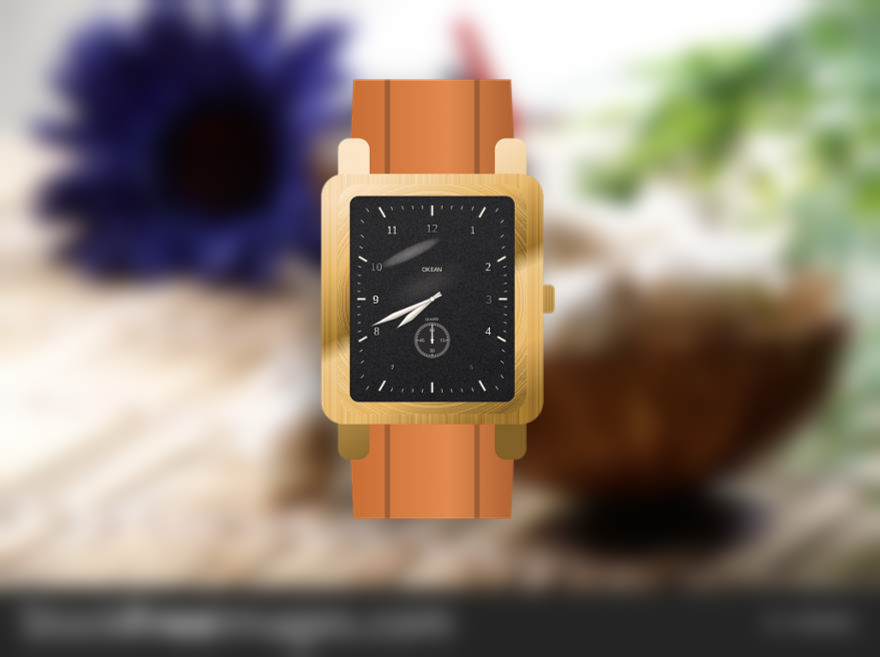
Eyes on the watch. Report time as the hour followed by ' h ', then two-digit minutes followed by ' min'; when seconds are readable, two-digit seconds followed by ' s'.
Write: 7 h 41 min
